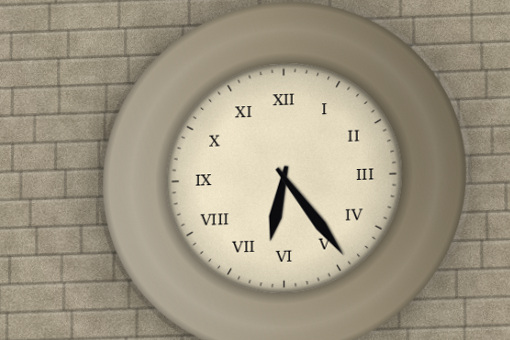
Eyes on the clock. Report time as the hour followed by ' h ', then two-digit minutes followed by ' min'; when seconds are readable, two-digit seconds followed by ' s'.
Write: 6 h 24 min
